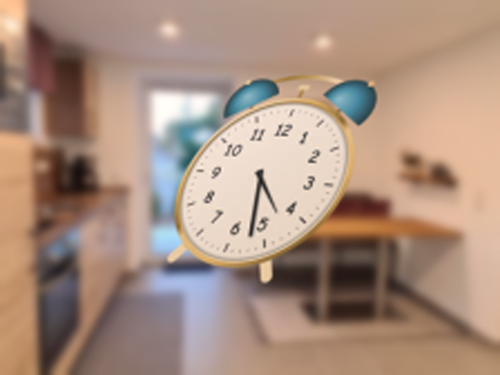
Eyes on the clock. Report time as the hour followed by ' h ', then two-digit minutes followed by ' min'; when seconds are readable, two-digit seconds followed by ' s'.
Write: 4 h 27 min
